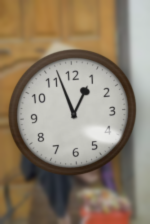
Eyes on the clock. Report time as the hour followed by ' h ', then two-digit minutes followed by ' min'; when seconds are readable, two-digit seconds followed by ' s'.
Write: 12 h 57 min
